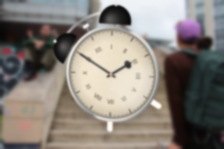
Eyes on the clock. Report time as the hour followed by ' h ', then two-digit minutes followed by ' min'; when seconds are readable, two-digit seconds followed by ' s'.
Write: 2 h 55 min
